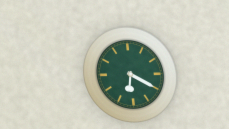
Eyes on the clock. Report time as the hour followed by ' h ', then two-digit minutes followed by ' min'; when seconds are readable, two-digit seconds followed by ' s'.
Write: 6 h 20 min
